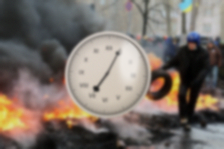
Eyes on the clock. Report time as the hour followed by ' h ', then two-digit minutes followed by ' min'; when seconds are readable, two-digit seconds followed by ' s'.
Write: 7 h 04 min
